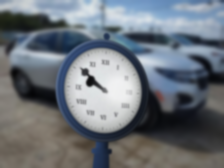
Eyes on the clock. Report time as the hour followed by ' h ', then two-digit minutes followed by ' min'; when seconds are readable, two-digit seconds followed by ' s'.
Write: 9 h 51 min
